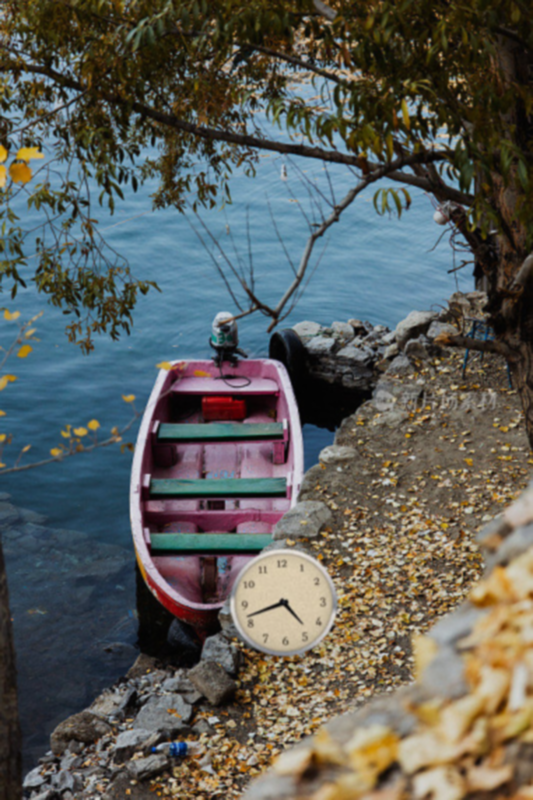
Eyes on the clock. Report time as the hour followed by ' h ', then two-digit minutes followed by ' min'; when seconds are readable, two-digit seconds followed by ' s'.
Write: 4 h 42 min
